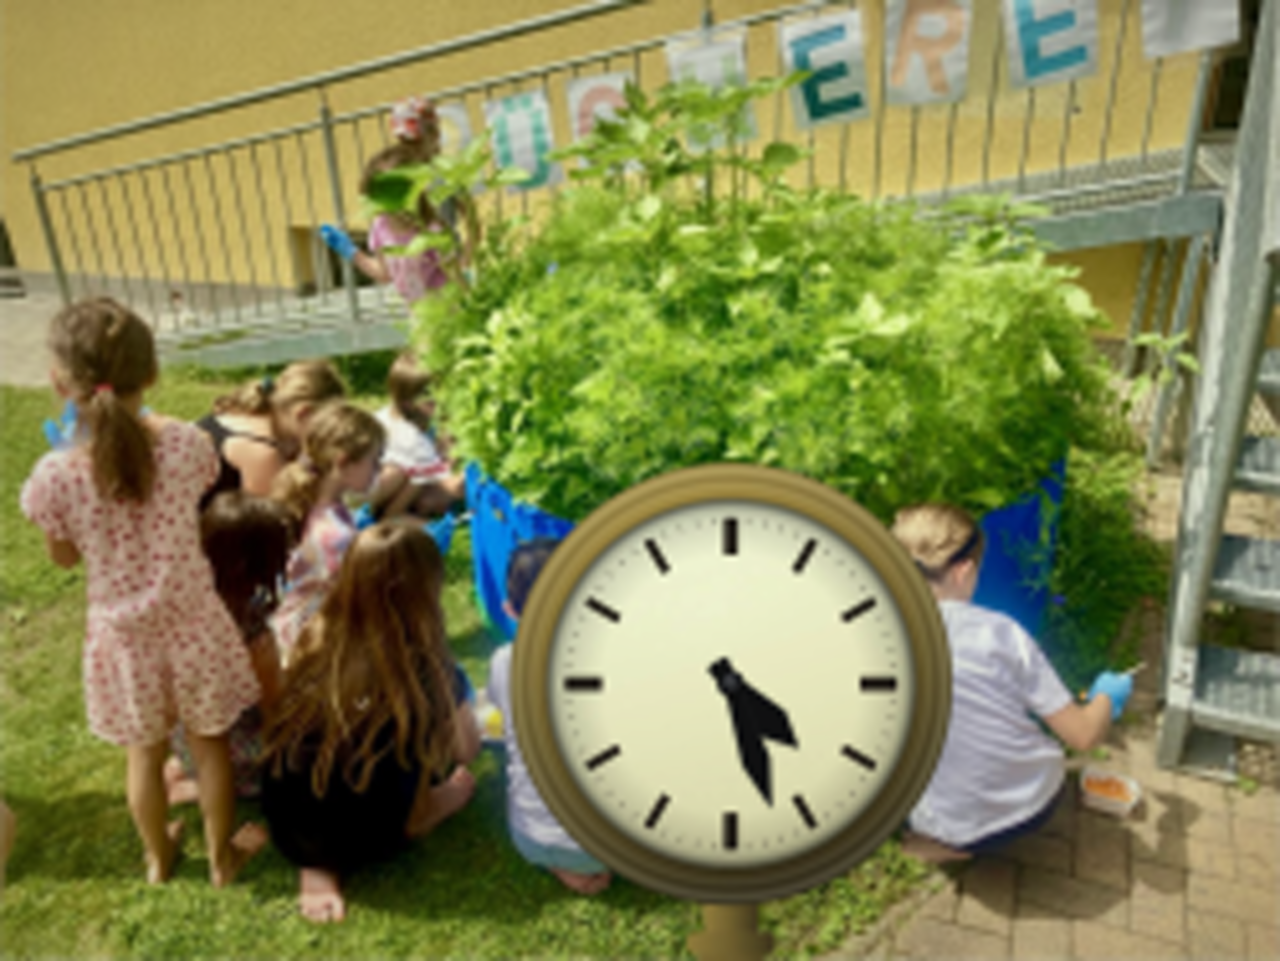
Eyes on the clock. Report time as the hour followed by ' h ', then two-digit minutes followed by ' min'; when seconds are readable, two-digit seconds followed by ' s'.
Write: 4 h 27 min
